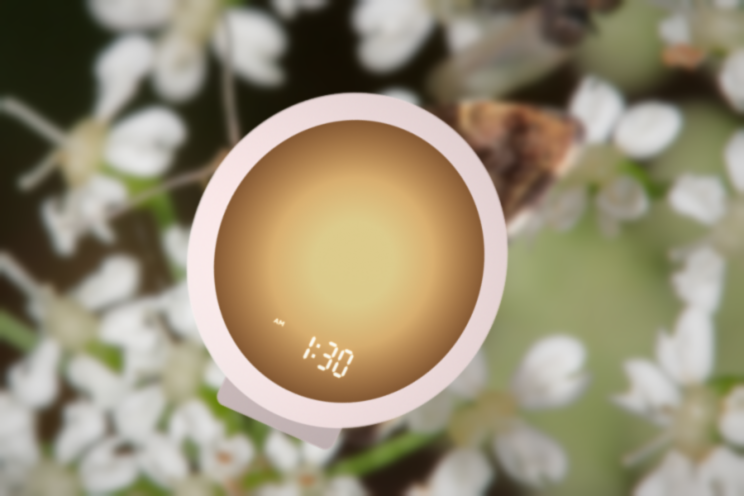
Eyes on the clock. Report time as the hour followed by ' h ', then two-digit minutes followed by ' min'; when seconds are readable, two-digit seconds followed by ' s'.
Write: 1 h 30 min
